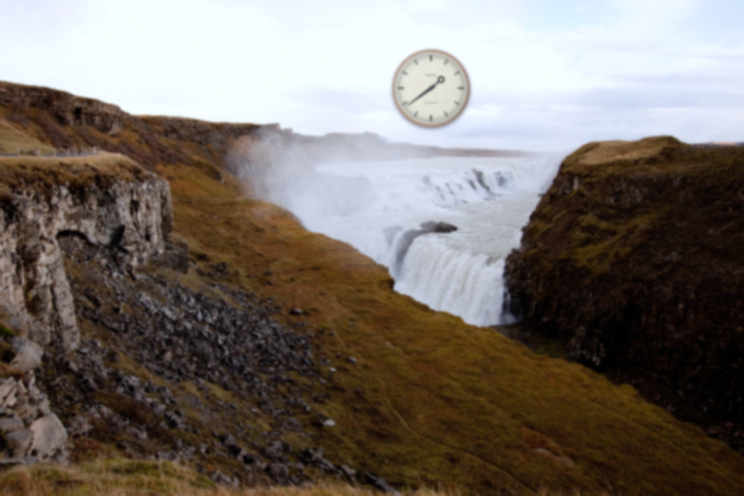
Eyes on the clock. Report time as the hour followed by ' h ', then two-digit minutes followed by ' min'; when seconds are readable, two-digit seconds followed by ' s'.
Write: 1 h 39 min
